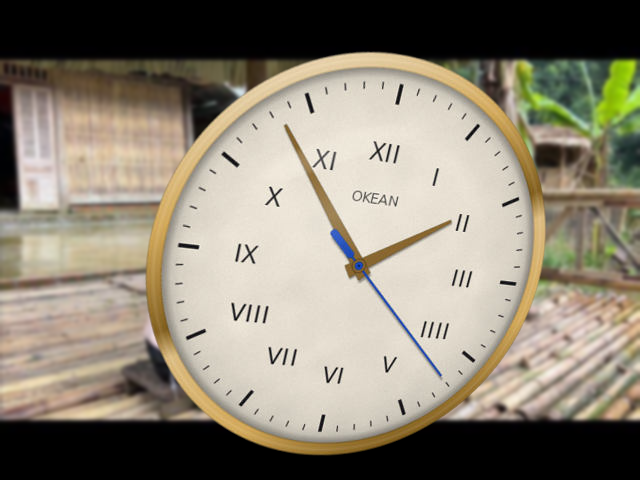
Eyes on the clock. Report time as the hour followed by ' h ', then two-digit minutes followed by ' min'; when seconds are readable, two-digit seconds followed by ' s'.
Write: 1 h 53 min 22 s
